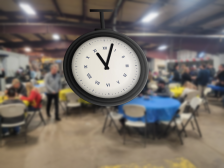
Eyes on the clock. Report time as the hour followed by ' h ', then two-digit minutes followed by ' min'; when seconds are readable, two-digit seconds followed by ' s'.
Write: 11 h 03 min
